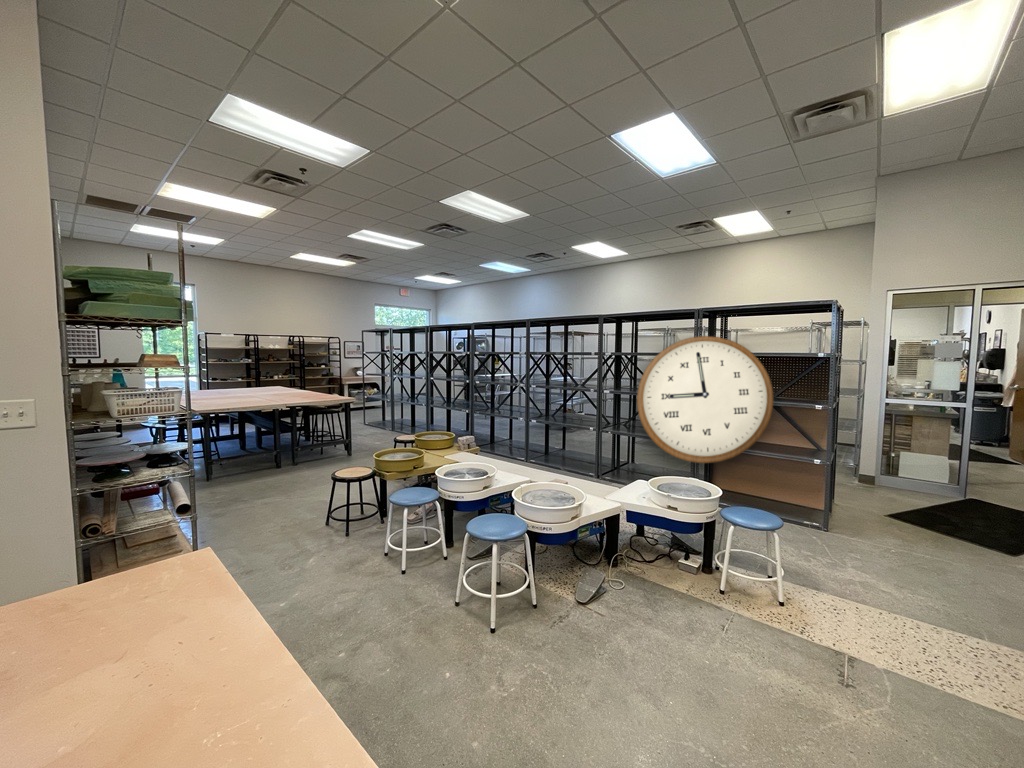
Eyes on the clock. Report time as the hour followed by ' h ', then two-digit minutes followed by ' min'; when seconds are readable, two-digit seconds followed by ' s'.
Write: 8 h 59 min
